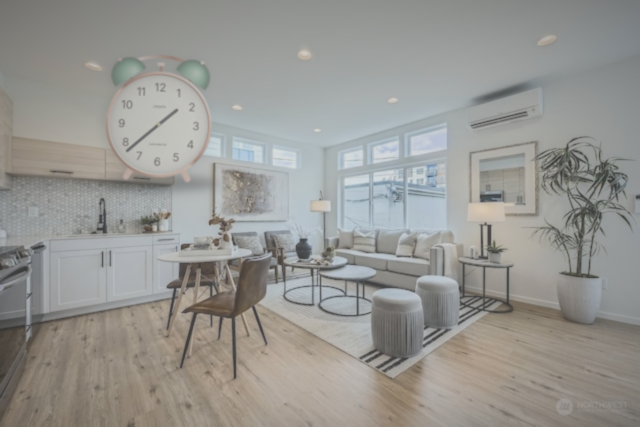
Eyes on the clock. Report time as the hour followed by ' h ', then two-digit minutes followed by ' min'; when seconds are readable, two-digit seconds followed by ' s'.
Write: 1 h 38 min
